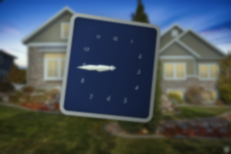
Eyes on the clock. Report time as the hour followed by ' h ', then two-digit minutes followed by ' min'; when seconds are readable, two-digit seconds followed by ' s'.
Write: 8 h 44 min
